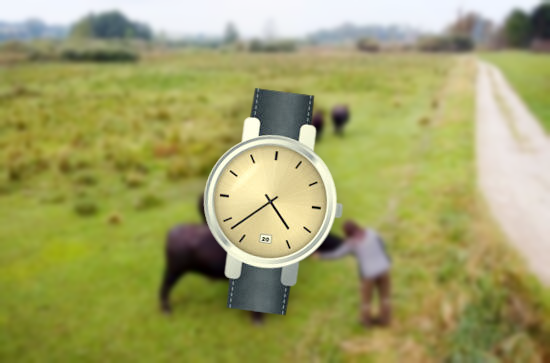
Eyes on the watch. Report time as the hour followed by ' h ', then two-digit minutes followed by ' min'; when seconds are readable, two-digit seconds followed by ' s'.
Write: 4 h 38 min
